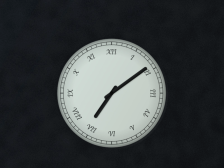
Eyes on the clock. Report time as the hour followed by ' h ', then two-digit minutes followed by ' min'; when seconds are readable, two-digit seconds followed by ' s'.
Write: 7 h 09 min
